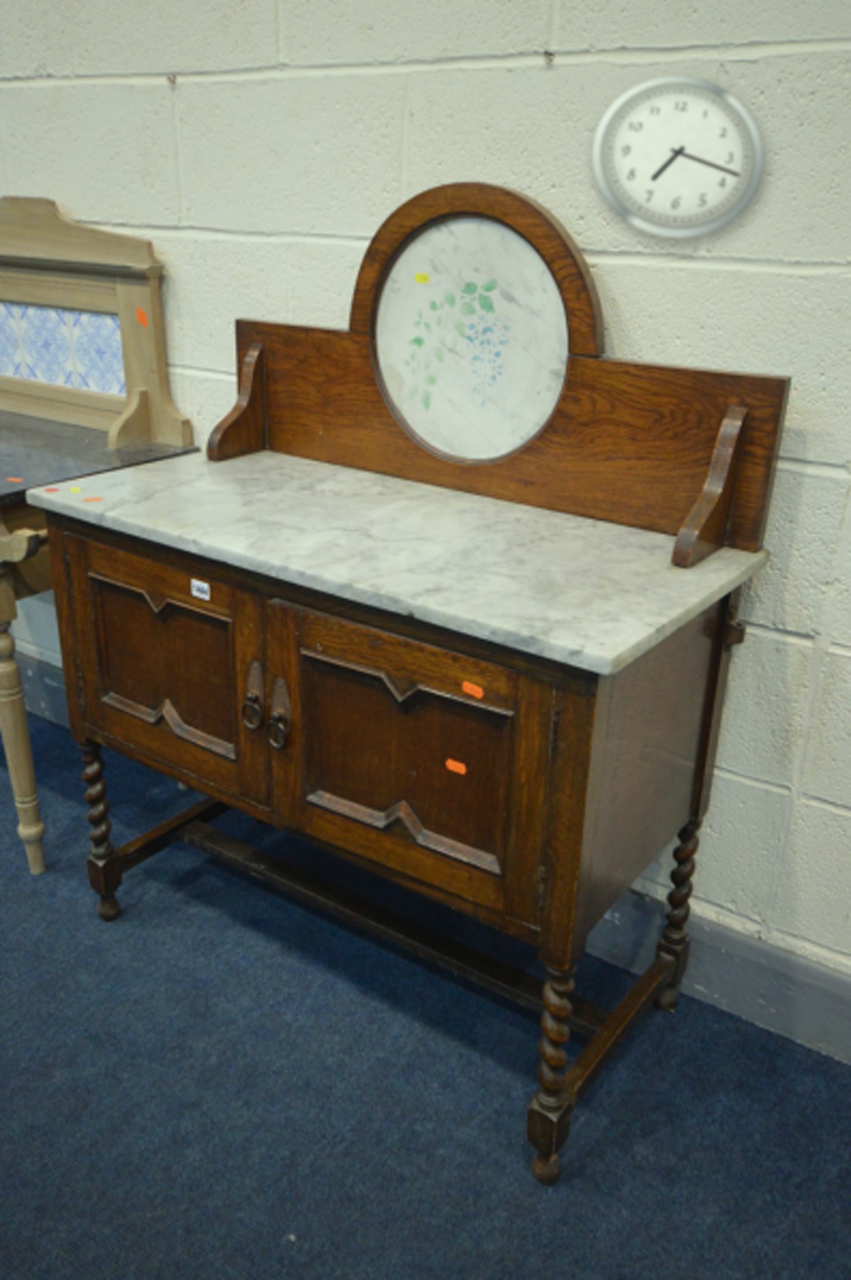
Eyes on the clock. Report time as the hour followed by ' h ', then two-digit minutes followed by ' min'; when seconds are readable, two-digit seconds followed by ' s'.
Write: 7 h 18 min
